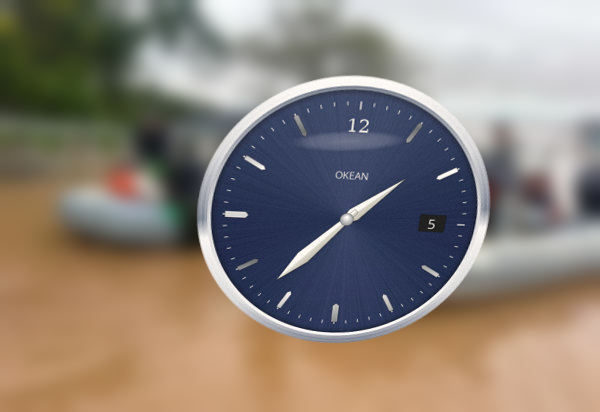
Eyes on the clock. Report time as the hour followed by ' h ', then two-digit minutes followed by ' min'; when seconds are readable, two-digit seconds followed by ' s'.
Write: 1 h 37 min
